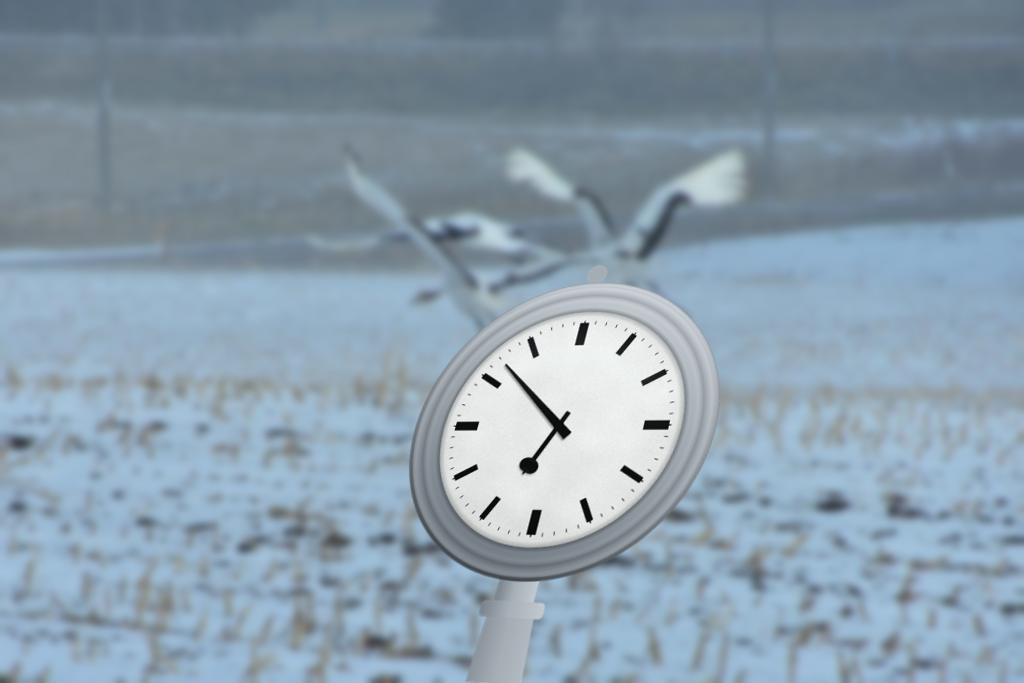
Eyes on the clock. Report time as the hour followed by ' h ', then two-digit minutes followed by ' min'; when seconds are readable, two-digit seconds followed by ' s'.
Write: 6 h 52 min
